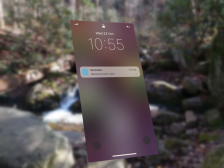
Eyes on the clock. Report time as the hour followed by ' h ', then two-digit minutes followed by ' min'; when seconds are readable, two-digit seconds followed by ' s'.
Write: 10 h 55 min
